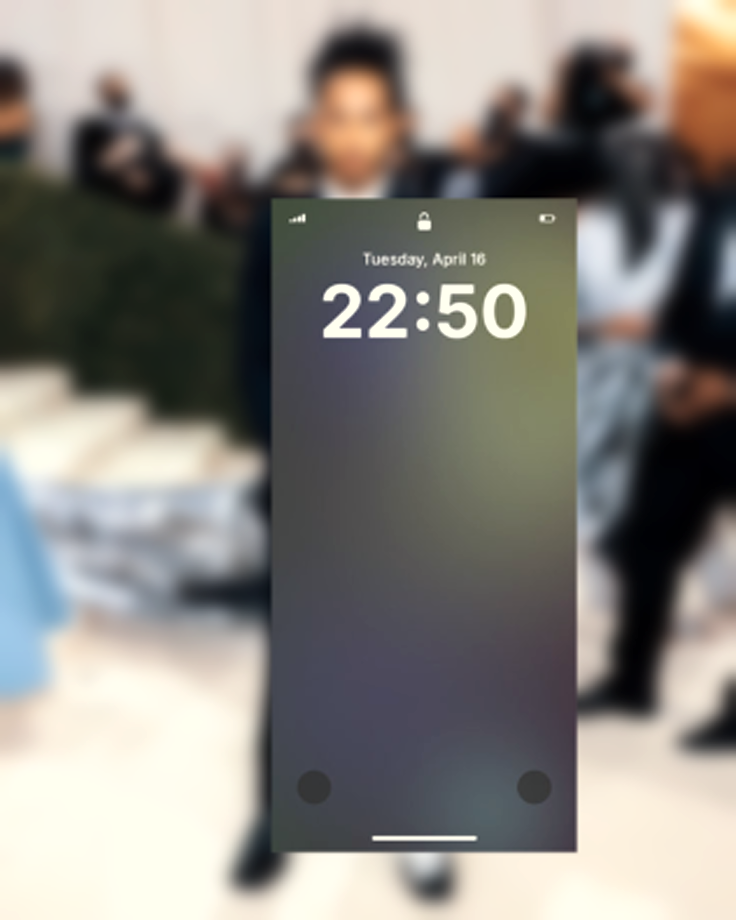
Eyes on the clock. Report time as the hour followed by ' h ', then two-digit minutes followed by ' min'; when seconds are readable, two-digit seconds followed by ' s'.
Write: 22 h 50 min
